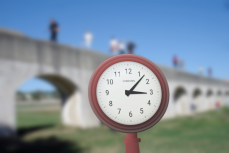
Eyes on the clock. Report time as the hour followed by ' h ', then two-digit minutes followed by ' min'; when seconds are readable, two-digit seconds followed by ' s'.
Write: 3 h 07 min
